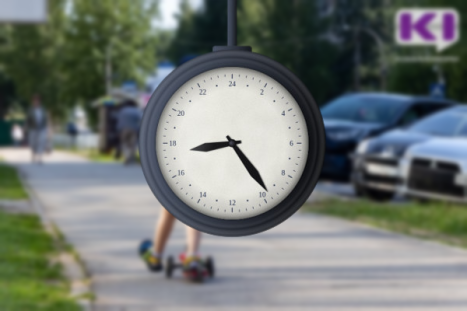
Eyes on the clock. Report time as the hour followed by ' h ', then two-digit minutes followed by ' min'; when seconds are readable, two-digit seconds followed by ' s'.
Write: 17 h 24 min
